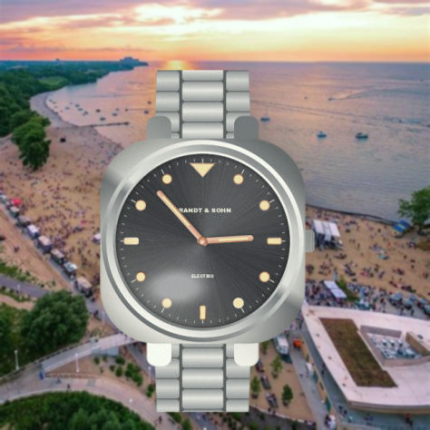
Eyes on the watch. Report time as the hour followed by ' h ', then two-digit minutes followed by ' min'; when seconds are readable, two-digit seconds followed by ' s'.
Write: 2 h 53 min
